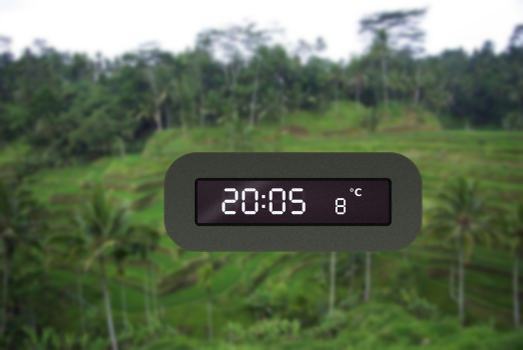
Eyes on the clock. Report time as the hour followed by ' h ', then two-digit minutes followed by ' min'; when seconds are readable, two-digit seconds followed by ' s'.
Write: 20 h 05 min
